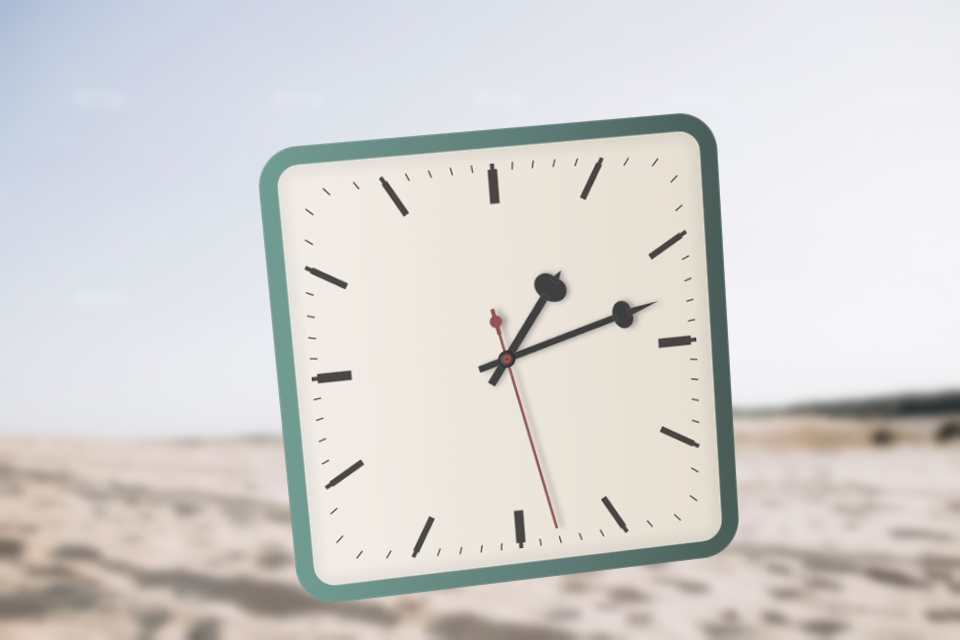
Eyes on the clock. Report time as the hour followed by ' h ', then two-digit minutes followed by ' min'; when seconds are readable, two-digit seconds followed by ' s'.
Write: 1 h 12 min 28 s
